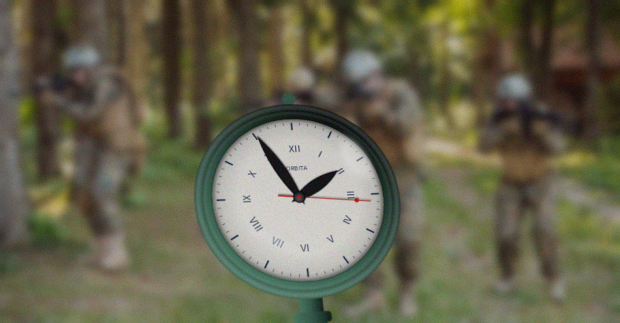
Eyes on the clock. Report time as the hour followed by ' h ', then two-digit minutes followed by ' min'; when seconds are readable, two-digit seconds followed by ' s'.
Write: 1 h 55 min 16 s
